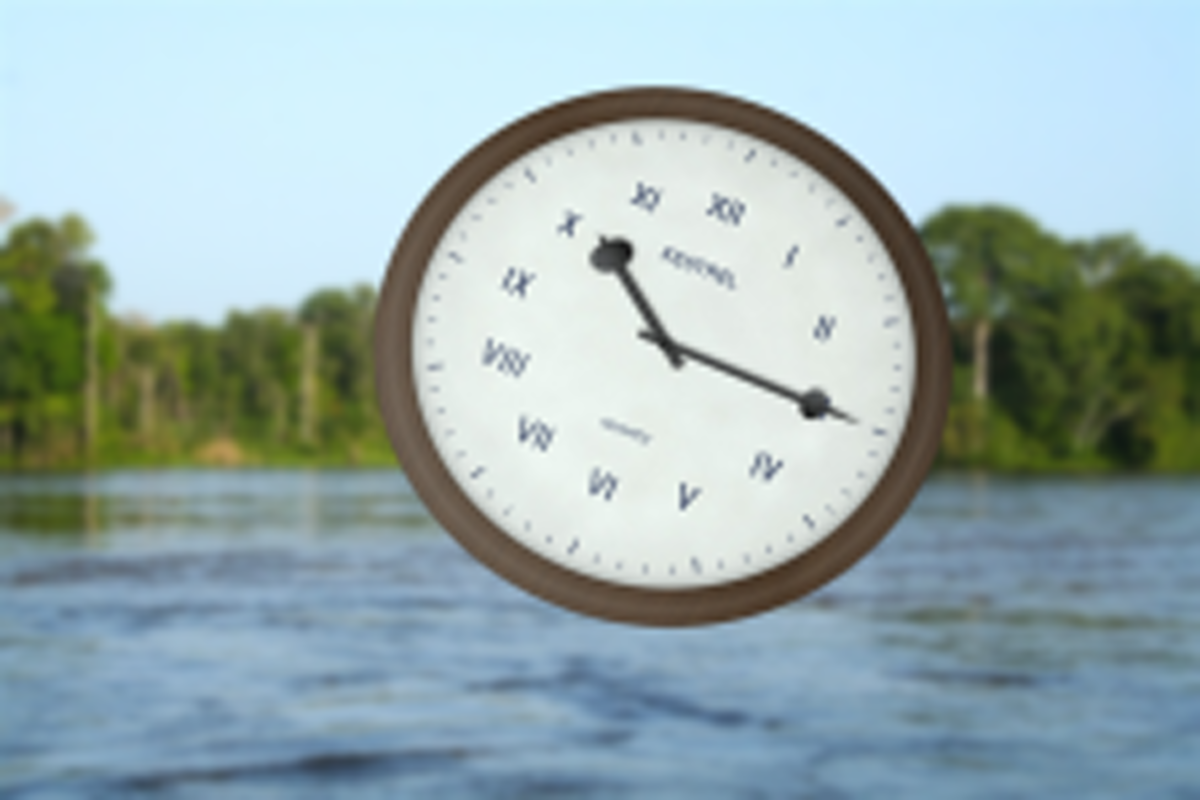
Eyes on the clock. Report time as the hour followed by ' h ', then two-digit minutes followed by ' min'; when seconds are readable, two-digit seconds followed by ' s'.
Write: 10 h 15 min
